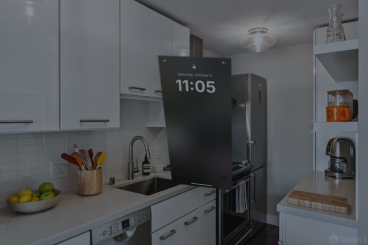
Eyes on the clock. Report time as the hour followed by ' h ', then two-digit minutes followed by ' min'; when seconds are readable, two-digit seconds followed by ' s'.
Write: 11 h 05 min
